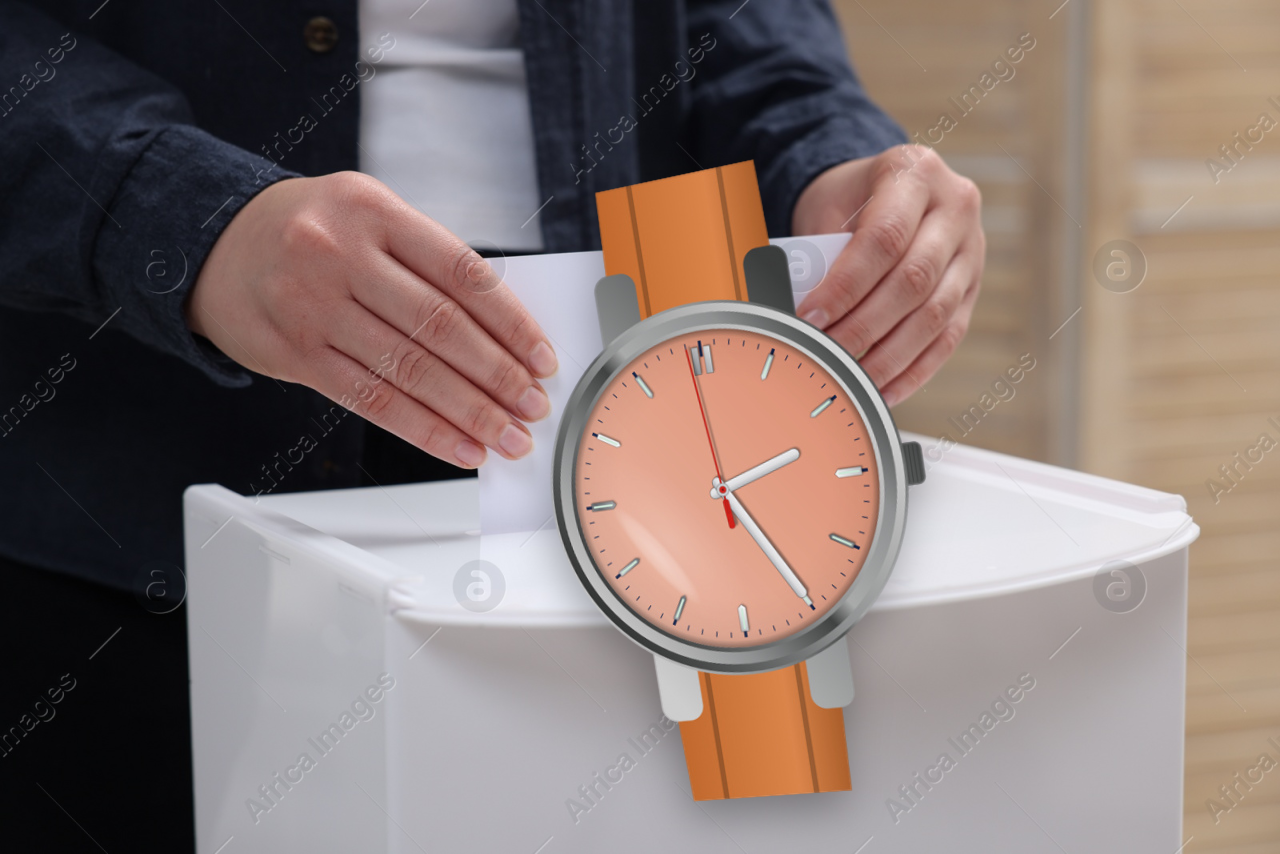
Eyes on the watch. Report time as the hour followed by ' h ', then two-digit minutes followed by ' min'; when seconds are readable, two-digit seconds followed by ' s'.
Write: 2 h 24 min 59 s
